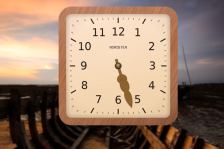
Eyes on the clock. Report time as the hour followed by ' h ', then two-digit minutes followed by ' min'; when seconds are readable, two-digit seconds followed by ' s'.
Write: 5 h 27 min
